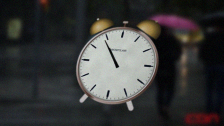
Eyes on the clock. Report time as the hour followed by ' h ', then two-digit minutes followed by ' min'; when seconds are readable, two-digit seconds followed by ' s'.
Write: 10 h 54 min
